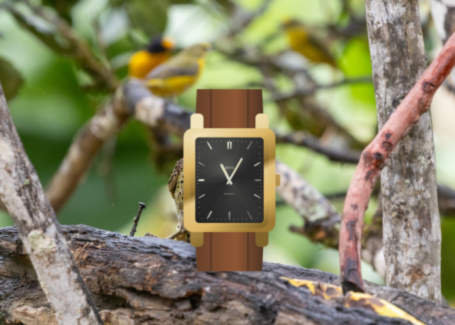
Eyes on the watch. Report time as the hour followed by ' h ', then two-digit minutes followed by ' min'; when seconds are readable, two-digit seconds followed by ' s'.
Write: 11 h 05 min
